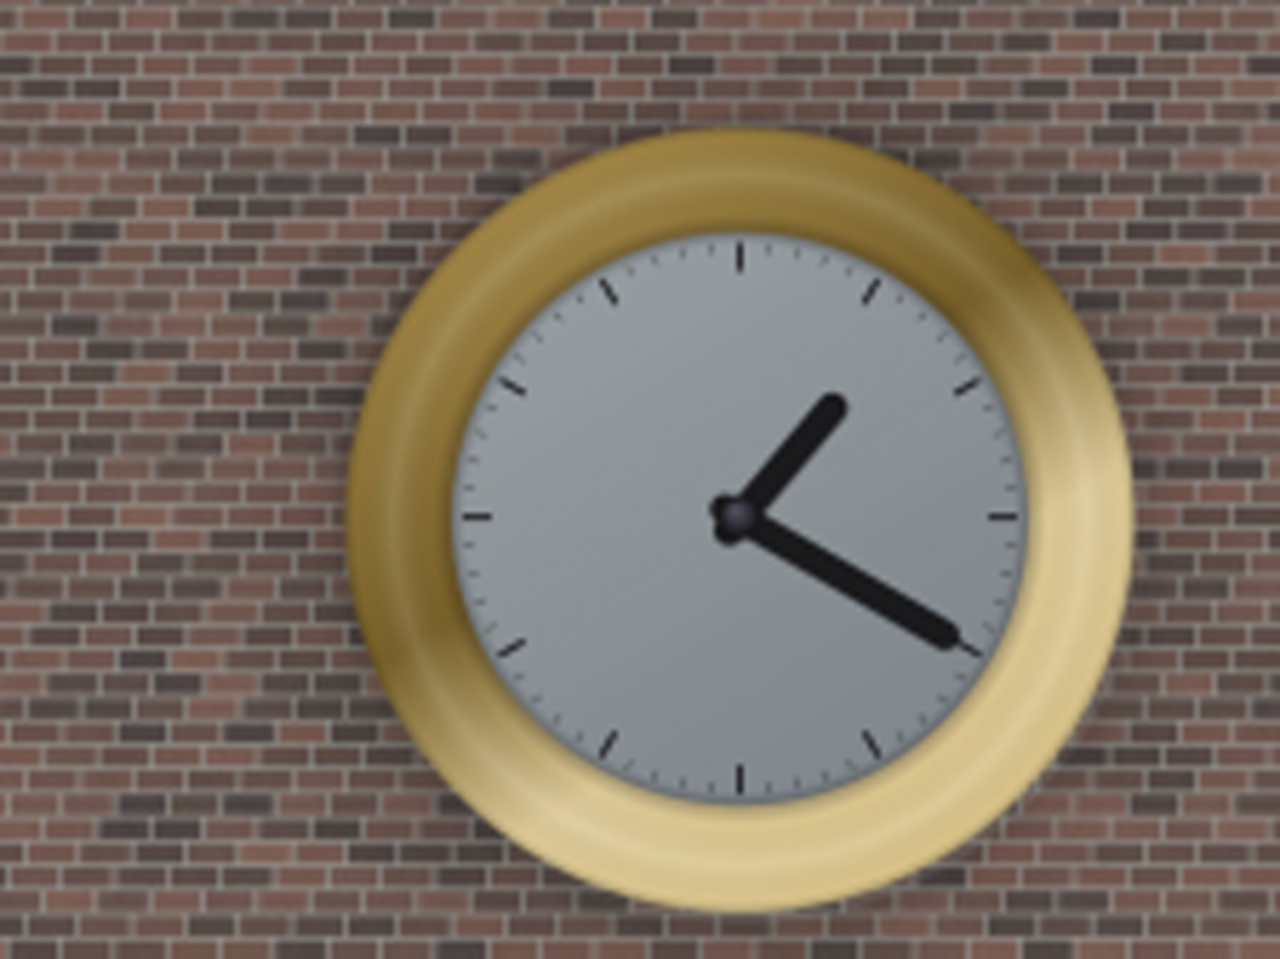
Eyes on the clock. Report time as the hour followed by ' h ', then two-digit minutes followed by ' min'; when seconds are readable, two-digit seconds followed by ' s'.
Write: 1 h 20 min
